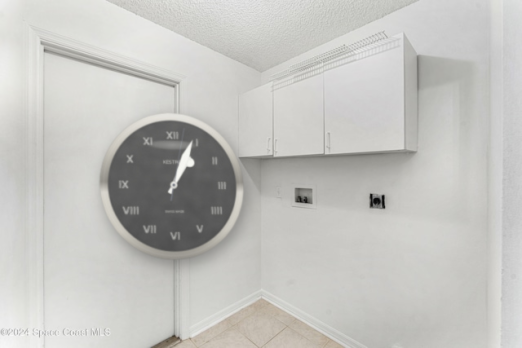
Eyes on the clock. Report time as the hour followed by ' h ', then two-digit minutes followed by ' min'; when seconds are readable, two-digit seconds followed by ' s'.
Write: 1 h 04 min 02 s
